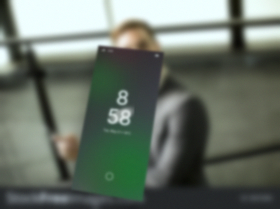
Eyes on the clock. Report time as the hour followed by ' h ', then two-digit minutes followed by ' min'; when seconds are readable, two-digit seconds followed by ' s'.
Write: 8 h 58 min
